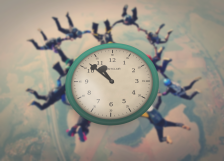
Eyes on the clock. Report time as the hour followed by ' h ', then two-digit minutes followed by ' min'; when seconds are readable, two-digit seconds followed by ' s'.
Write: 10 h 52 min
